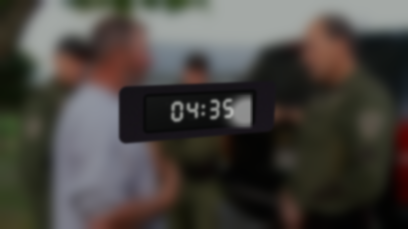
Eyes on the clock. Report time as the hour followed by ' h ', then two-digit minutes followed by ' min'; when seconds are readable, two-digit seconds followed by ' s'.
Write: 4 h 35 min
